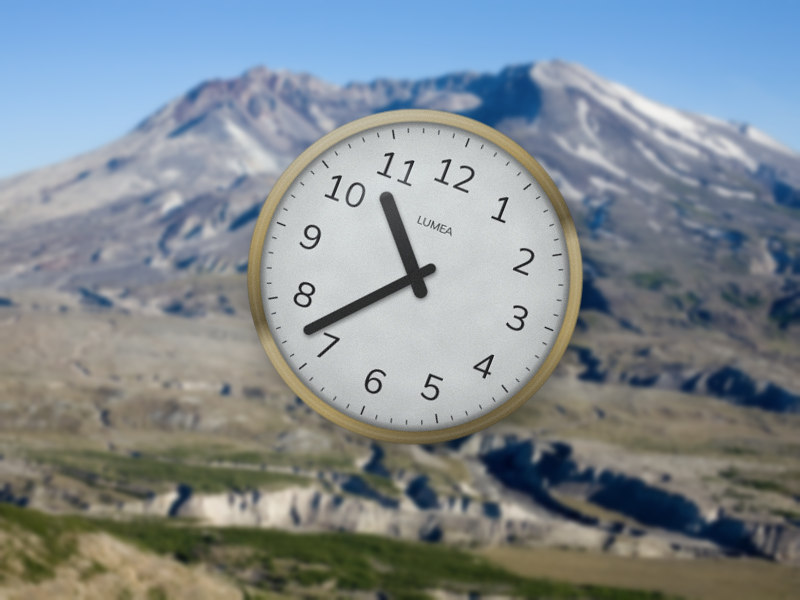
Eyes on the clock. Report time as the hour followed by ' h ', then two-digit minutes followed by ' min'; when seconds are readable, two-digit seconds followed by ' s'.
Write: 10 h 37 min
